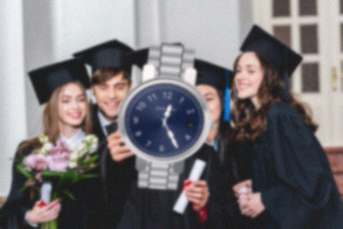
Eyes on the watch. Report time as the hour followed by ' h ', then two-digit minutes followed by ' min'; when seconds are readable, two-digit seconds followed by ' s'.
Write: 12 h 25 min
